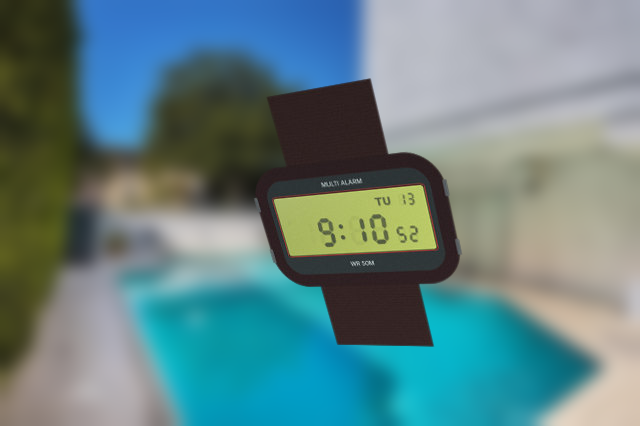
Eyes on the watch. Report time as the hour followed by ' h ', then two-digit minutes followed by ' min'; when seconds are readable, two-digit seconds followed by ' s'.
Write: 9 h 10 min 52 s
